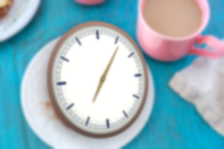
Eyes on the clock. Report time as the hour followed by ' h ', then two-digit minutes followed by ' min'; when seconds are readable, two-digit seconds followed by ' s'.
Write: 7 h 06 min
